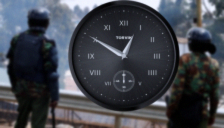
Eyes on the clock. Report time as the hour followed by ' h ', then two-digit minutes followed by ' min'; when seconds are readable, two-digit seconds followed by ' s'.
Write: 12 h 50 min
